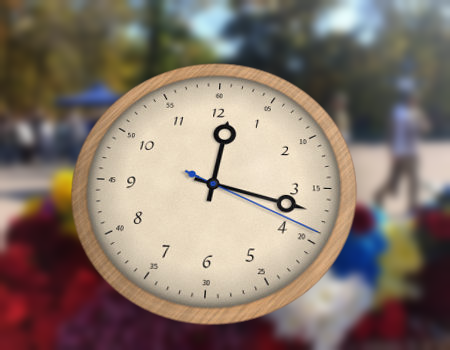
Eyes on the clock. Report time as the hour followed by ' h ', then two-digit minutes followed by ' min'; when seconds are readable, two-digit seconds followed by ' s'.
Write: 12 h 17 min 19 s
